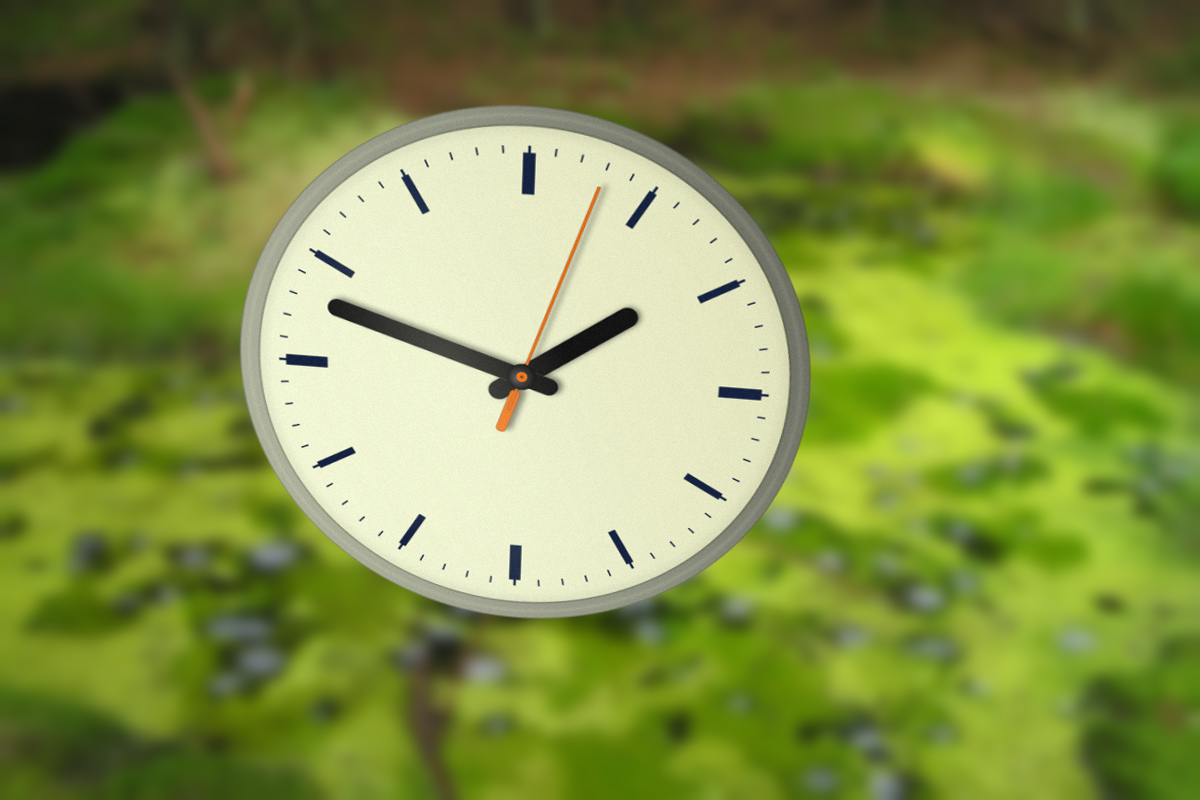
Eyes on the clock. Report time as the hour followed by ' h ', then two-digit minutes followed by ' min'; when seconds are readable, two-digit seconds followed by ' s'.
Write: 1 h 48 min 03 s
